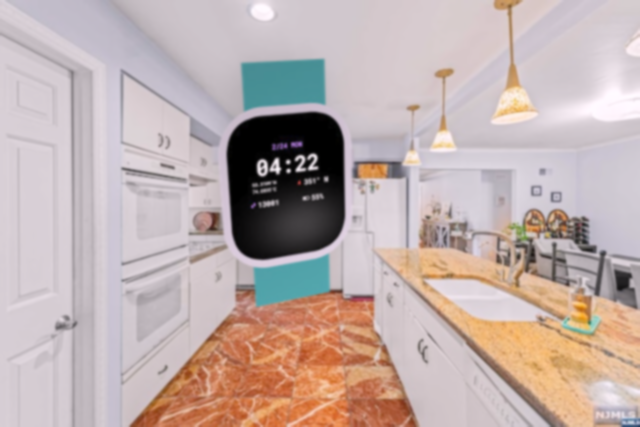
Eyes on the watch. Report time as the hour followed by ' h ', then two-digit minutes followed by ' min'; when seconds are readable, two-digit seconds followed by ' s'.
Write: 4 h 22 min
